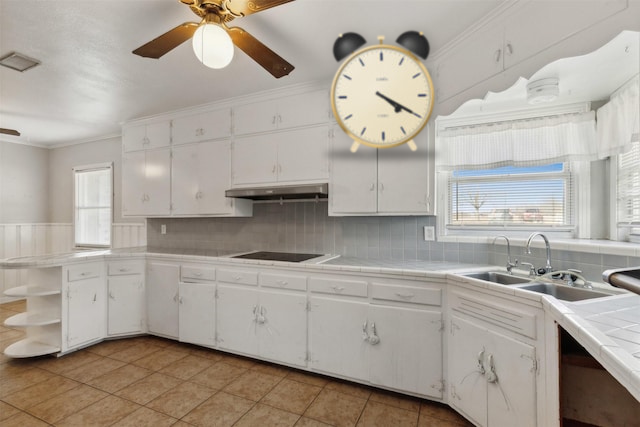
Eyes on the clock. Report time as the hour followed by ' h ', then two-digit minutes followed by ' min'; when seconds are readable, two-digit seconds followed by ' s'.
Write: 4 h 20 min
